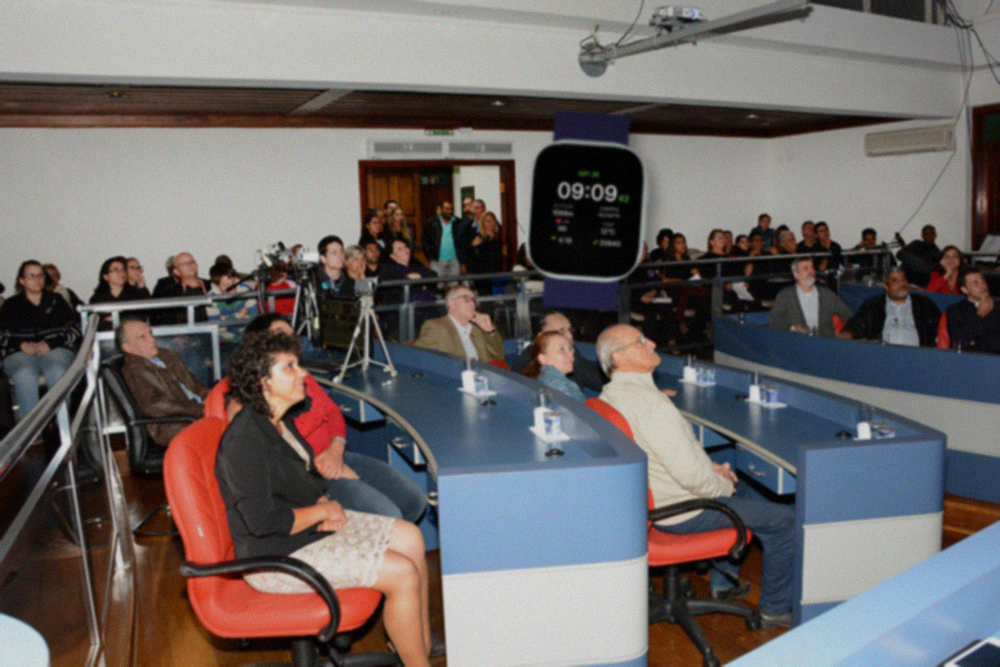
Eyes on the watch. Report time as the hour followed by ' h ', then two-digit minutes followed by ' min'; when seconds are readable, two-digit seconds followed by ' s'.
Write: 9 h 09 min
